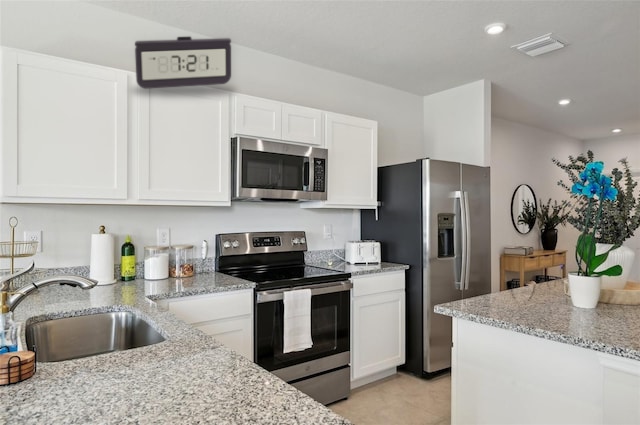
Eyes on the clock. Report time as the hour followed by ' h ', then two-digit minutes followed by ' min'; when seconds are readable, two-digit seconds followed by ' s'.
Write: 7 h 21 min
